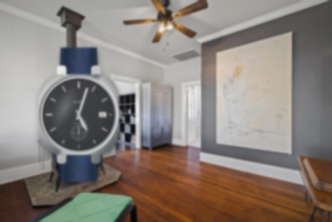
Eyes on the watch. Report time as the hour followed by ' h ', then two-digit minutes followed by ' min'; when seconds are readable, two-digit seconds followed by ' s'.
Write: 5 h 03 min
